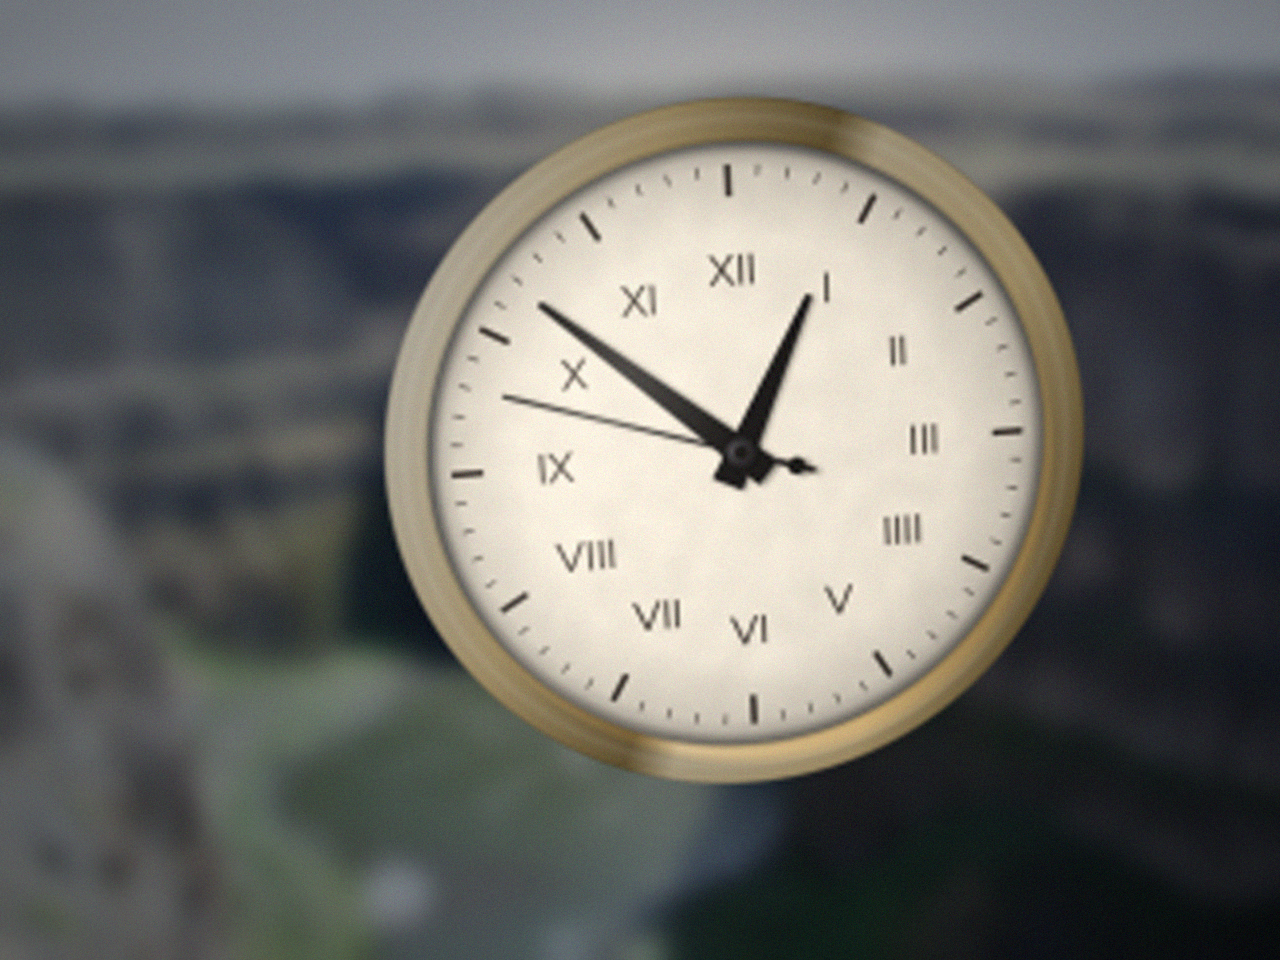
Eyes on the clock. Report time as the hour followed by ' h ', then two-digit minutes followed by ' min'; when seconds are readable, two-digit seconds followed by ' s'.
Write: 12 h 51 min 48 s
